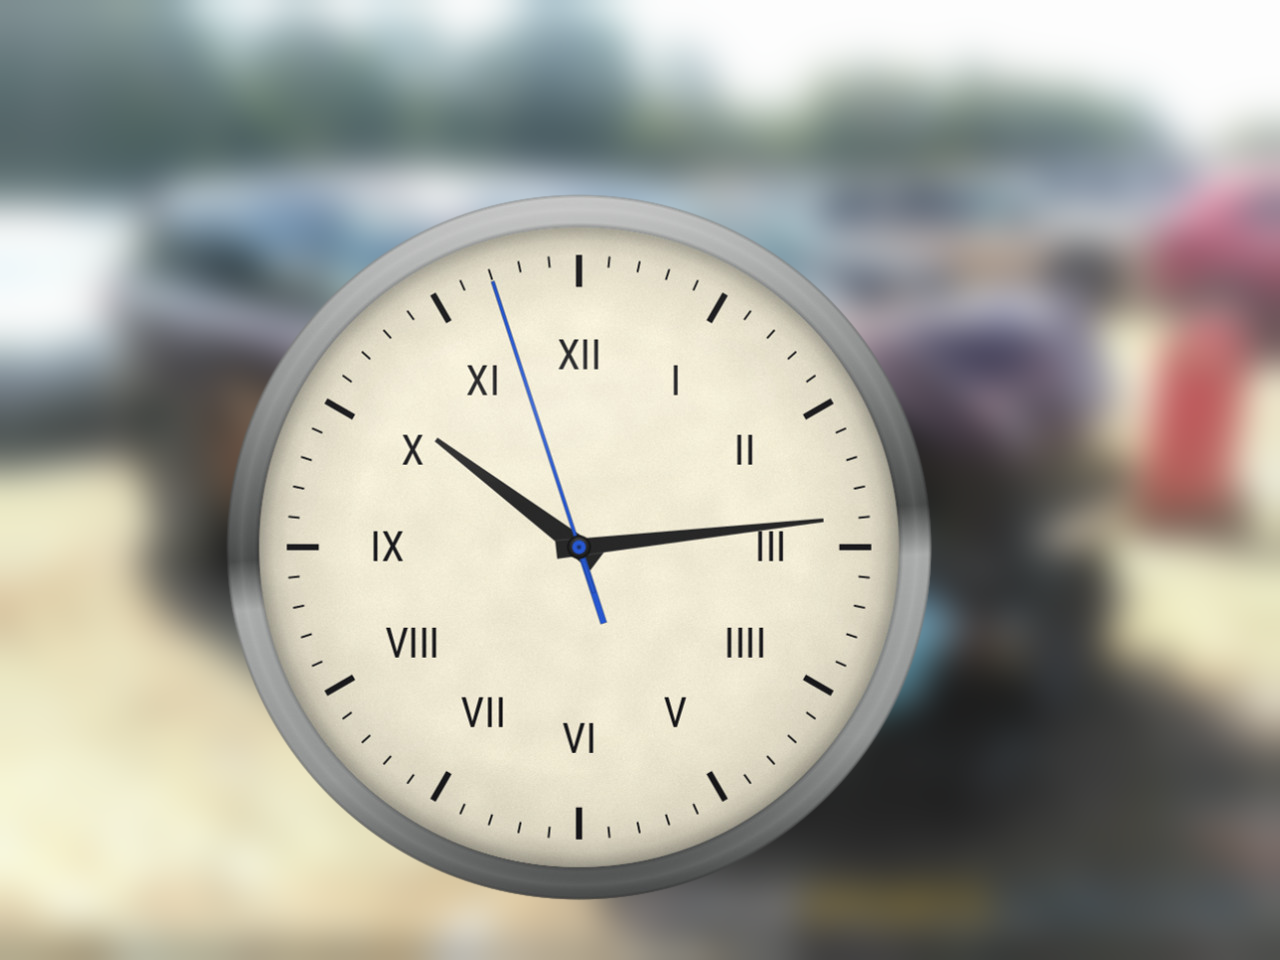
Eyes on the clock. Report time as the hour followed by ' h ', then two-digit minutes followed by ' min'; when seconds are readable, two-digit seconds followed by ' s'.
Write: 10 h 13 min 57 s
